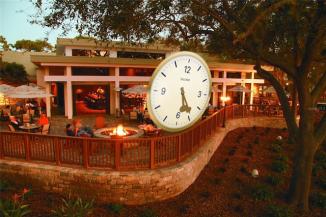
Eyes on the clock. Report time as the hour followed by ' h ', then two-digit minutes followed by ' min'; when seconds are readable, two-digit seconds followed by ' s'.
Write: 5 h 24 min
